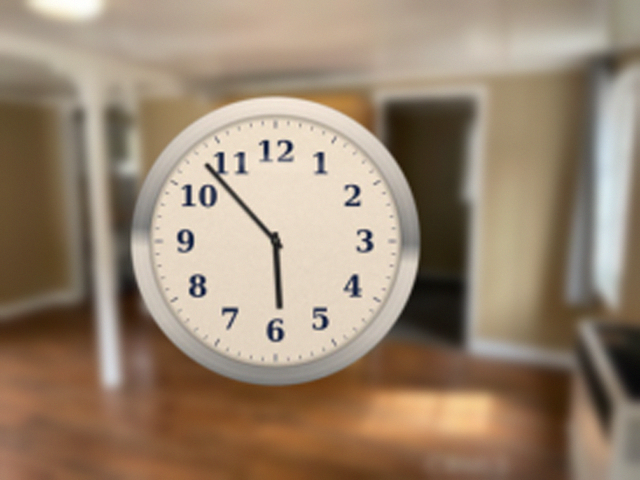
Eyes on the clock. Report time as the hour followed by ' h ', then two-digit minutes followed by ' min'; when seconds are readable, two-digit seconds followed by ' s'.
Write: 5 h 53 min
